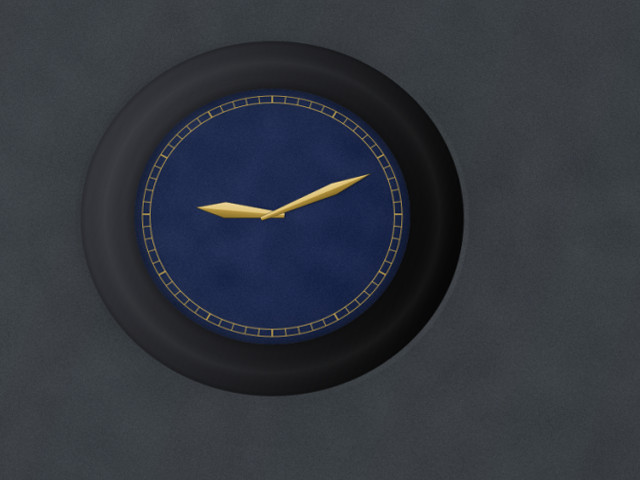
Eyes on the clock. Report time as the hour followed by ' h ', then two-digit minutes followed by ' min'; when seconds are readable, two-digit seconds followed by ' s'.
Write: 9 h 11 min
